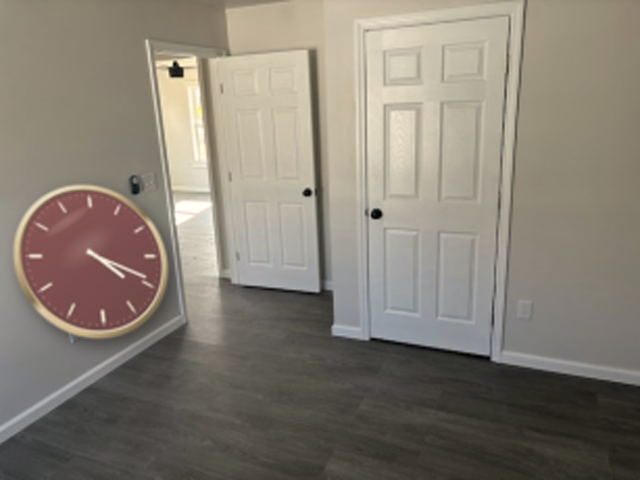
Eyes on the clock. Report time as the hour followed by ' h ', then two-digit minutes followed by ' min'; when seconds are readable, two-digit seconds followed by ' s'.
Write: 4 h 19 min
